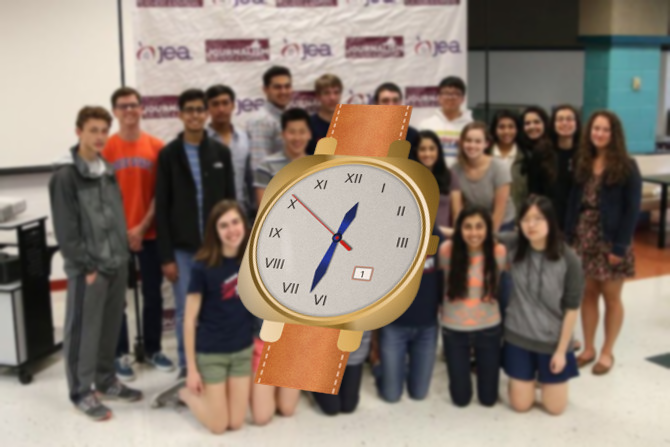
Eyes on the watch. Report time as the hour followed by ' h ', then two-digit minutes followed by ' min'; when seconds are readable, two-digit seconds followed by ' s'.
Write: 12 h 31 min 51 s
